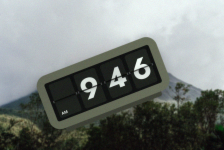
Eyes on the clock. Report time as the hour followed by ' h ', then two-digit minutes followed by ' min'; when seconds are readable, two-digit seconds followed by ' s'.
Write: 9 h 46 min
